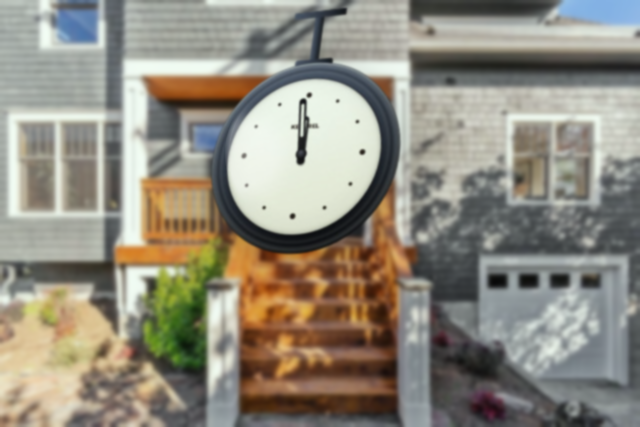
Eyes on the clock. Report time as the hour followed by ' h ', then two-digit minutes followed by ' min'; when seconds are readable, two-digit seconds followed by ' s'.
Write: 11 h 59 min
